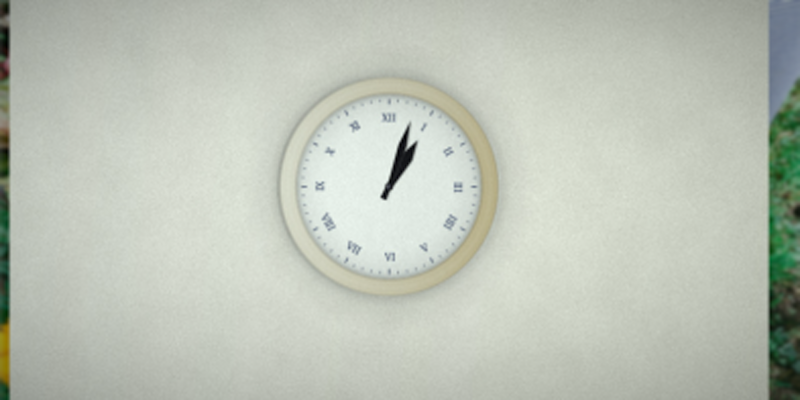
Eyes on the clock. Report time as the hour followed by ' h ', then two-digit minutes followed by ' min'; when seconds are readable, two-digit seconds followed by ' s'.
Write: 1 h 03 min
